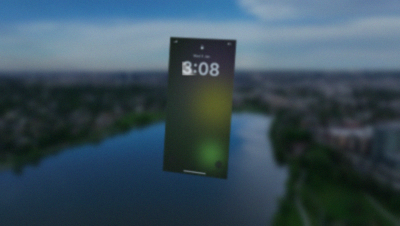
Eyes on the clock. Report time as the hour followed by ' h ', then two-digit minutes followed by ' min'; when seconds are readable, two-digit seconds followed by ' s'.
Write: 3 h 08 min
